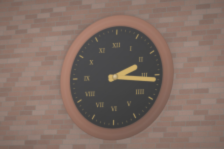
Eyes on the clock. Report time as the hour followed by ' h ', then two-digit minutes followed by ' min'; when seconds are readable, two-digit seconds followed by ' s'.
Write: 2 h 16 min
